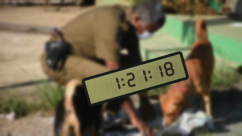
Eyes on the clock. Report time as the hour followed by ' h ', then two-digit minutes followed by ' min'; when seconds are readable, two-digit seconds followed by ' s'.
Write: 1 h 21 min 18 s
